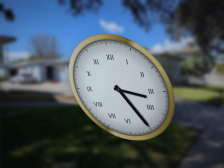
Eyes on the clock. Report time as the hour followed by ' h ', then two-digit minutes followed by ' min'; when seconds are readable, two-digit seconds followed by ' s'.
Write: 3 h 25 min
